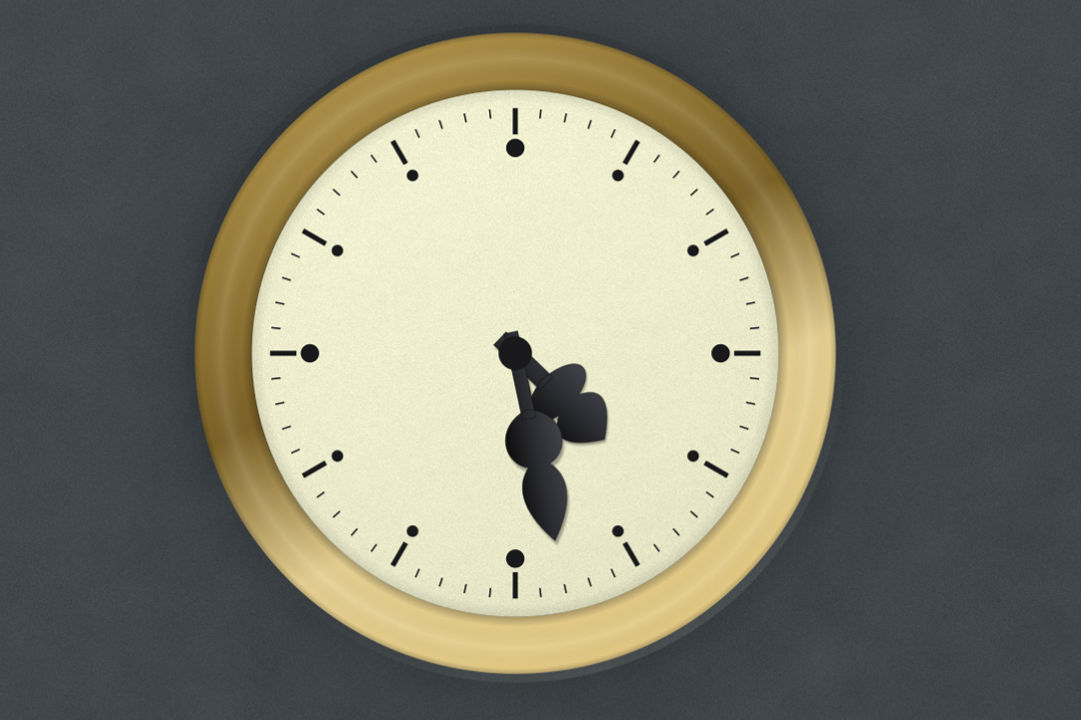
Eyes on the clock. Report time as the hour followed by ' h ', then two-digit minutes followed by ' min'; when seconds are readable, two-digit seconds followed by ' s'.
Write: 4 h 28 min
